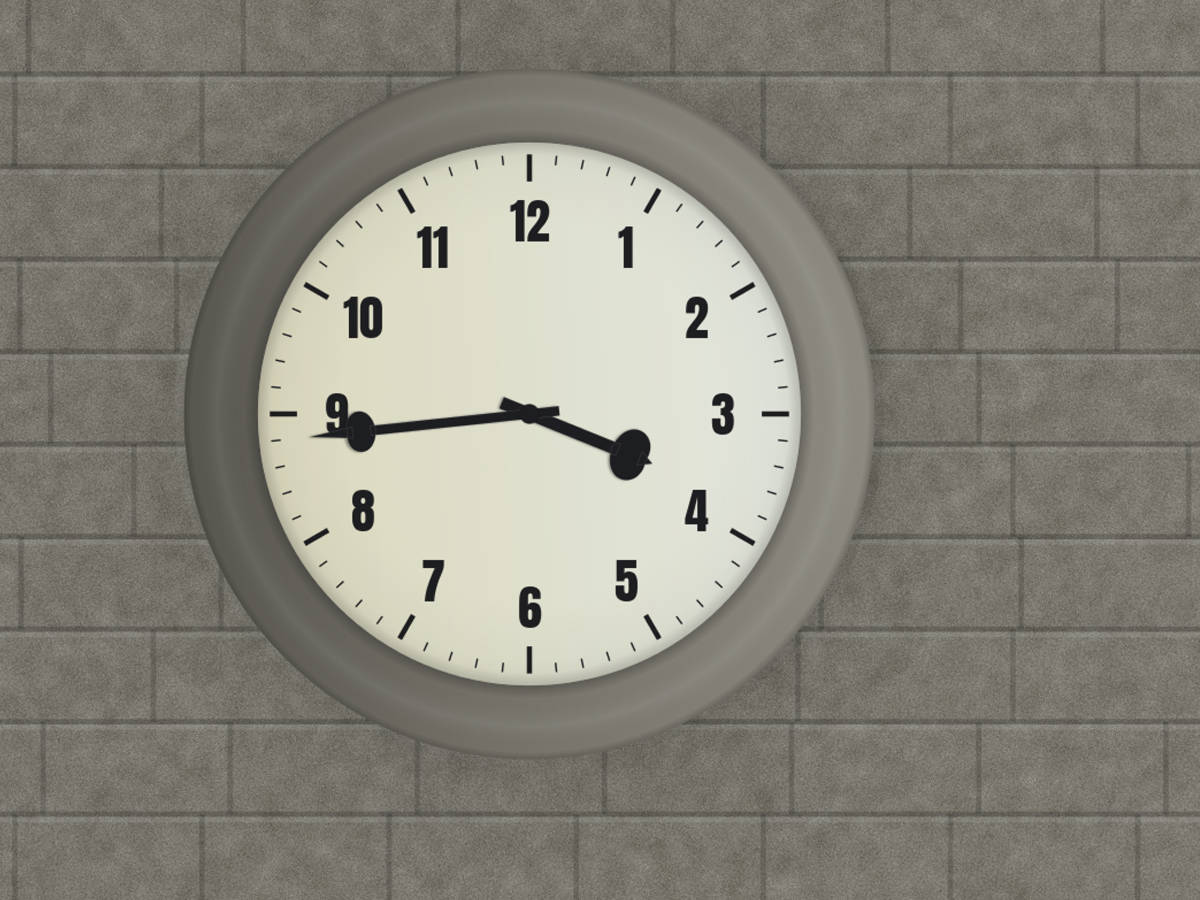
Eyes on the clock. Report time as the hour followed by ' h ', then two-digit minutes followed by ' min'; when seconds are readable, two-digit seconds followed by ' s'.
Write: 3 h 44 min
